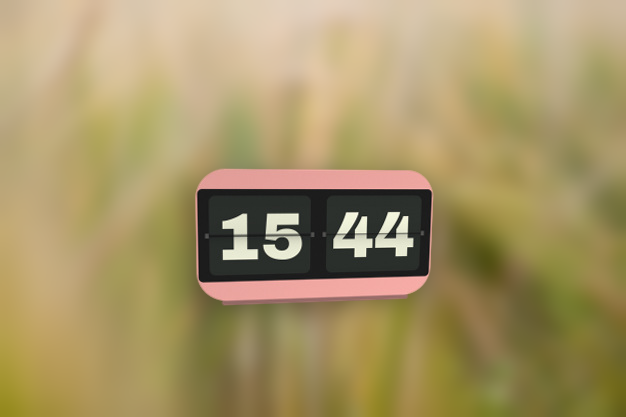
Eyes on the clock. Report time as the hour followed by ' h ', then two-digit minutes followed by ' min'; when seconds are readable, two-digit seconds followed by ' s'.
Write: 15 h 44 min
